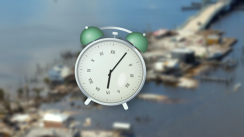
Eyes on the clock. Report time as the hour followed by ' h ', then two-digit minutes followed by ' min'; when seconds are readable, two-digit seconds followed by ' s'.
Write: 6 h 05 min
